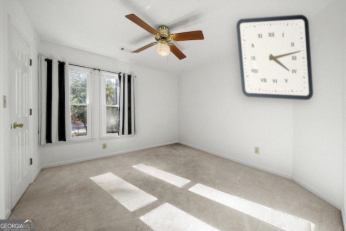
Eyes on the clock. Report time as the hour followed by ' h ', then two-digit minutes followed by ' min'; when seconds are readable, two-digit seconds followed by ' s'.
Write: 4 h 13 min
